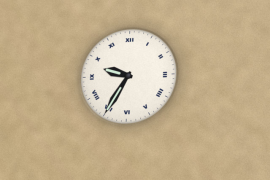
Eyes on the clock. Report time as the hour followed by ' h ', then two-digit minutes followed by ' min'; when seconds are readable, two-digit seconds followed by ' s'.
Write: 9 h 35 min
